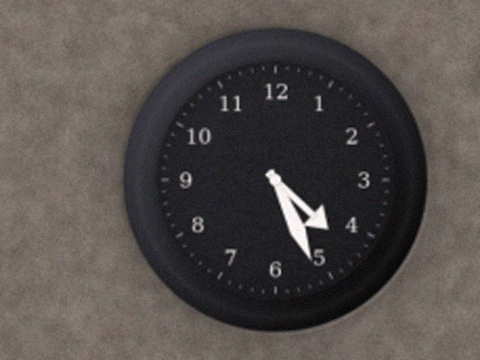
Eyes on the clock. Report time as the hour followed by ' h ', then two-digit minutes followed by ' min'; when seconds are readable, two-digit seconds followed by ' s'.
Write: 4 h 26 min
